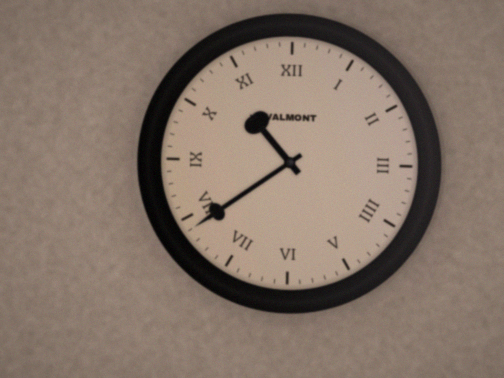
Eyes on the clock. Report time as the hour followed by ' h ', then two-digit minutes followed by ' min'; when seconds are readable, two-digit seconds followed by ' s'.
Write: 10 h 39 min
